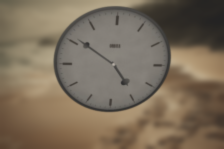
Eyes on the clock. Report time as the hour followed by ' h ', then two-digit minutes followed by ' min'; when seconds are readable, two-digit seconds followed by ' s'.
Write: 4 h 51 min
